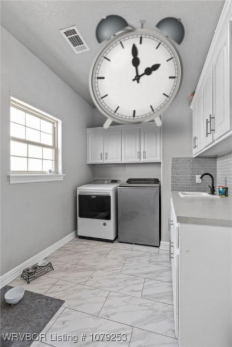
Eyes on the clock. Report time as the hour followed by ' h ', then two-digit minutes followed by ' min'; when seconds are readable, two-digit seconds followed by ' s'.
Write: 1 h 58 min
